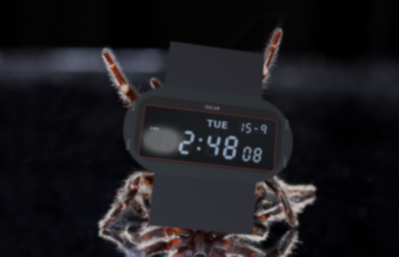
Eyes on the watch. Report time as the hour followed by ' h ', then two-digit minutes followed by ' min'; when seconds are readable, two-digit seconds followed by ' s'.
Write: 2 h 48 min 08 s
